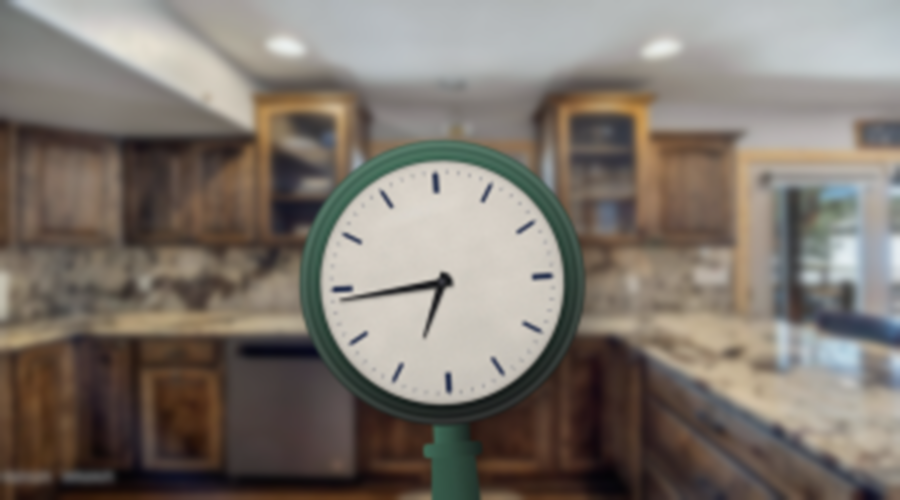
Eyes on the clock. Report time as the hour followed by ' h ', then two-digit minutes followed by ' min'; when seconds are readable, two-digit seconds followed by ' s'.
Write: 6 h 44 min
